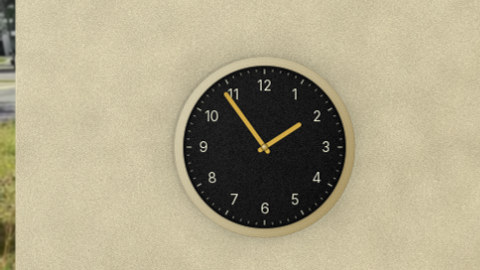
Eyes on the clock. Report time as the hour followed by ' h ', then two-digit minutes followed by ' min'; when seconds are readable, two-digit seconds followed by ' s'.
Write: 1 h 54 min
